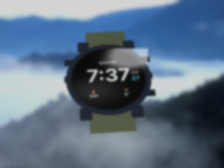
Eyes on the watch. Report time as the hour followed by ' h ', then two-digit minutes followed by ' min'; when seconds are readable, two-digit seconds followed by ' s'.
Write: 7 h 37 min
